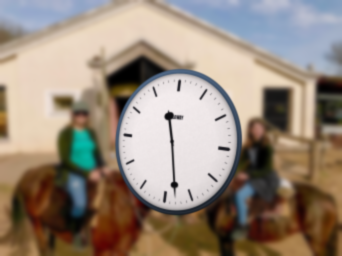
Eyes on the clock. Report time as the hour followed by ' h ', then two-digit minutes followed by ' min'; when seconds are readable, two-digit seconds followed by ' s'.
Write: 11 h 28 min
